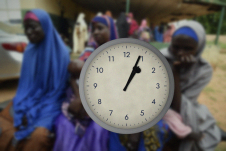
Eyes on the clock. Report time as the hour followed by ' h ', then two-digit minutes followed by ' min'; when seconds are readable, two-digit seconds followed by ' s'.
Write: 1 h 04 min
